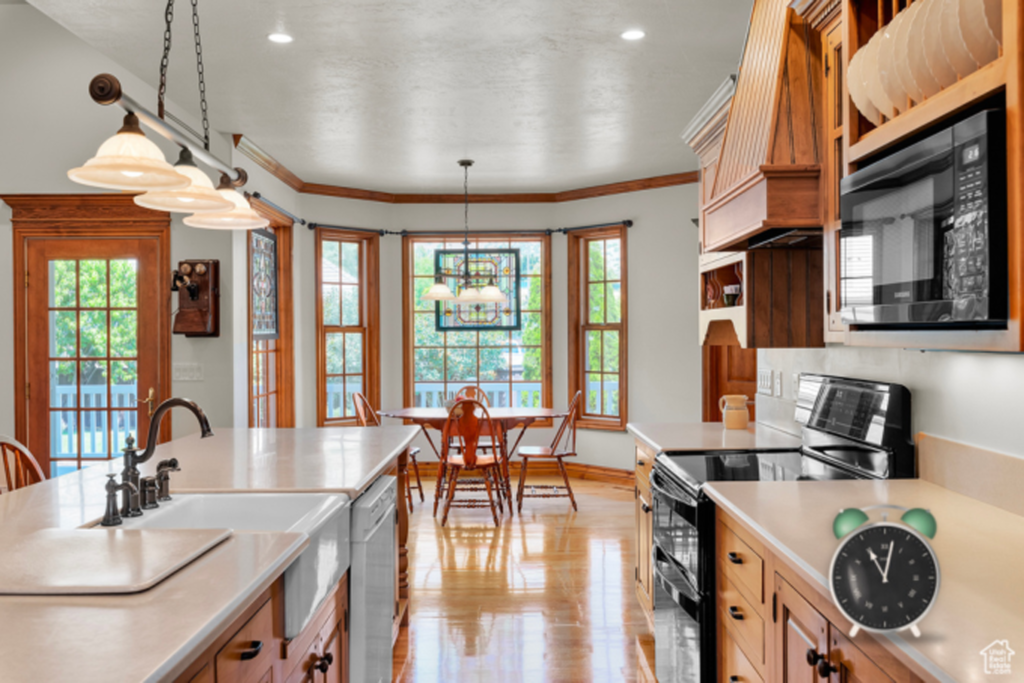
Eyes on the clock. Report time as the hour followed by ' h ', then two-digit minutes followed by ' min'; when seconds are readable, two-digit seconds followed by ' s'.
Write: 11 h 02 min
